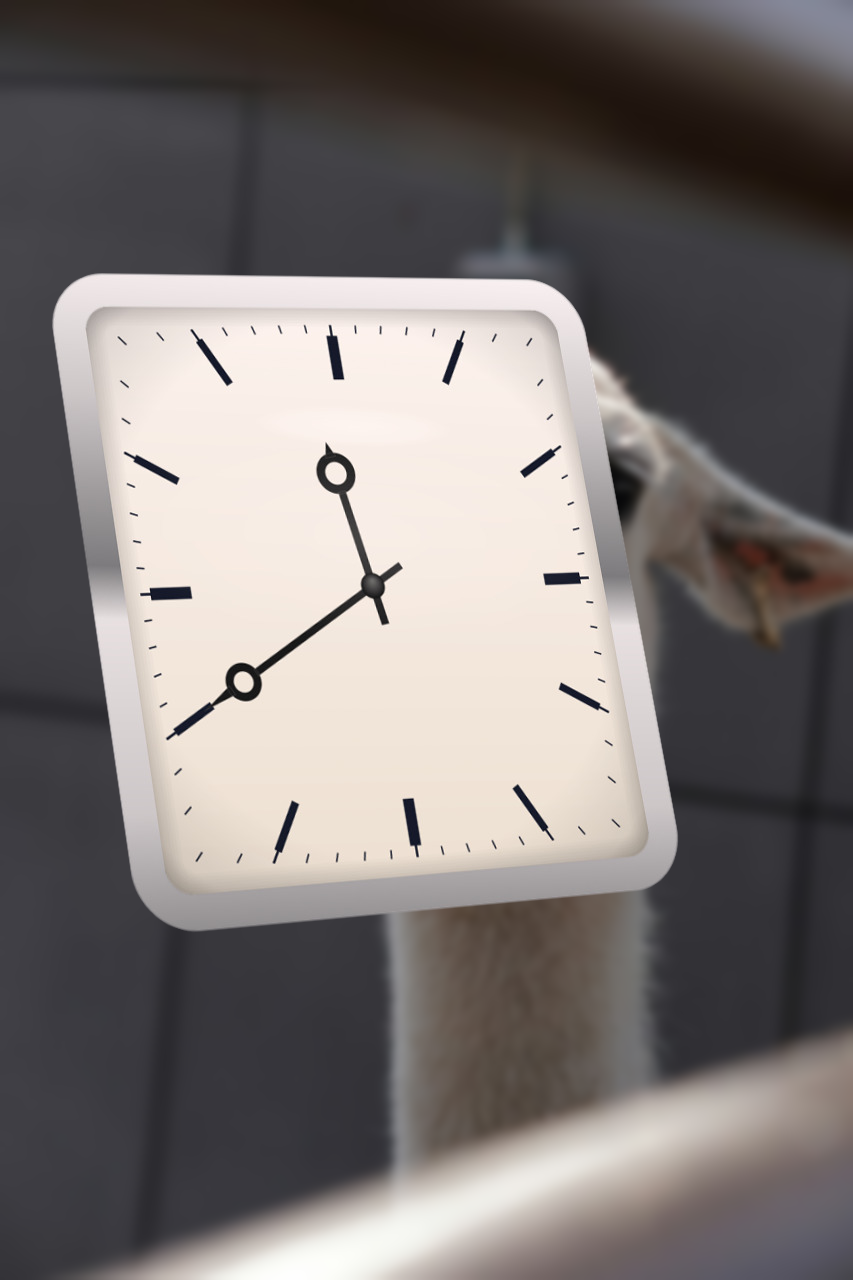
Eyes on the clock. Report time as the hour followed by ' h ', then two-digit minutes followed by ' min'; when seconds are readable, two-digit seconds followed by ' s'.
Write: 11 h 40 min
